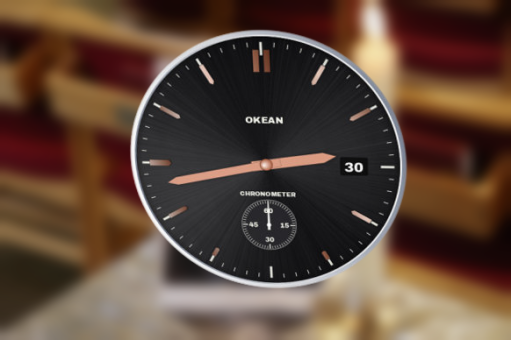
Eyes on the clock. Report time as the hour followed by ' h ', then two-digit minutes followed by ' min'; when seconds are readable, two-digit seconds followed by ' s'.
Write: 2 h 43 min
